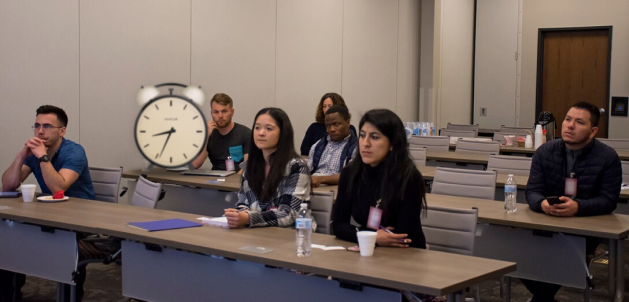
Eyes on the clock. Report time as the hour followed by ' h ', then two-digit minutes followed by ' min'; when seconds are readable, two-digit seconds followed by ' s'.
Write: 8 h 34 min
